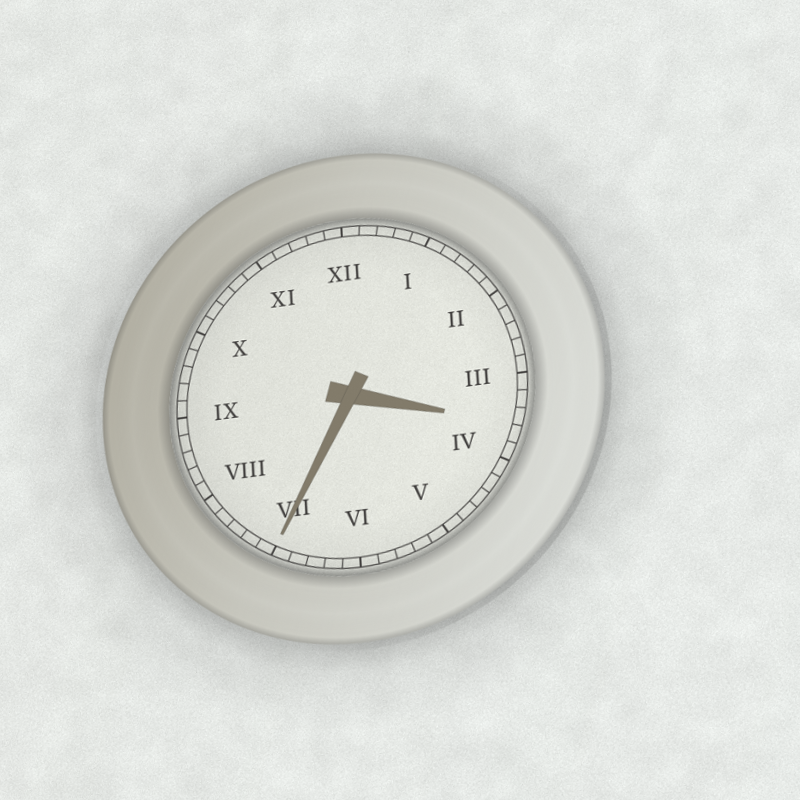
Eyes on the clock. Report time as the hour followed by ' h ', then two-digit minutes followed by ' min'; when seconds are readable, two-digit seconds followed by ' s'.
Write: 3 h 35 min
